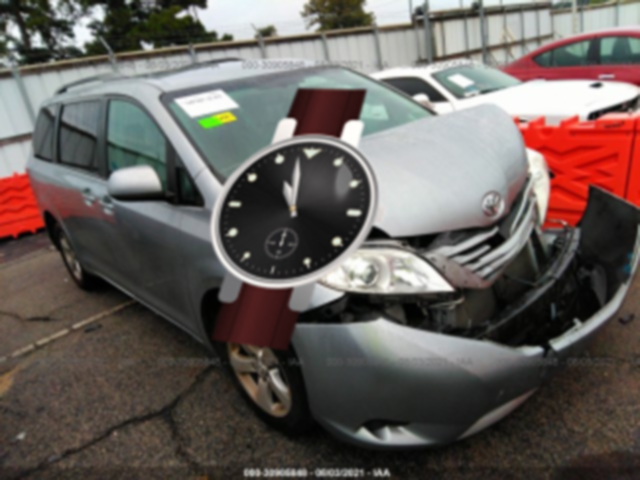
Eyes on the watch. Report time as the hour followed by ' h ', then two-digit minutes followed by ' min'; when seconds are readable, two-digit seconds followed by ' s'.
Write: 10 h 58 min
